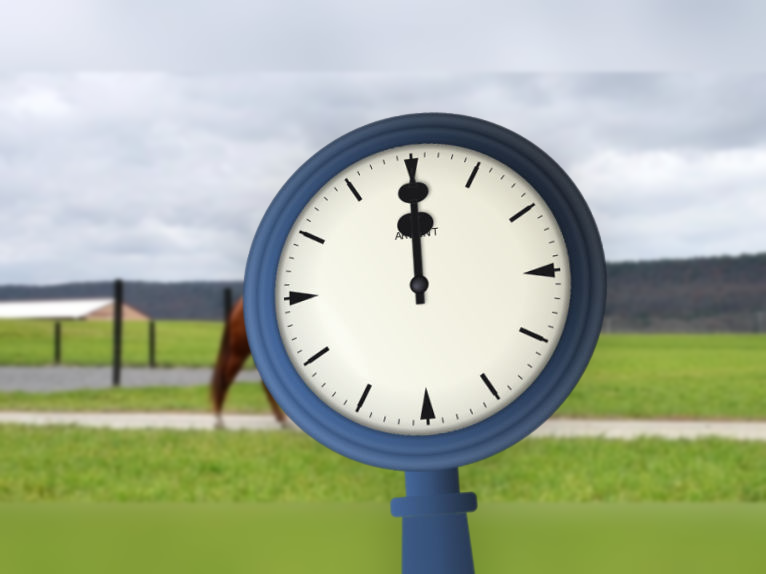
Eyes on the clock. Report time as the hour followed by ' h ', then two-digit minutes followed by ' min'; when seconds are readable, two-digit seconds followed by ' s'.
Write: 12 h 00 min
